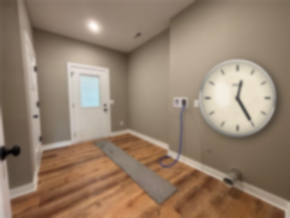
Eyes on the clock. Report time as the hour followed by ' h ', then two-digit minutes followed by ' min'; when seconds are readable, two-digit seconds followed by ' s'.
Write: 12 h 25 min
